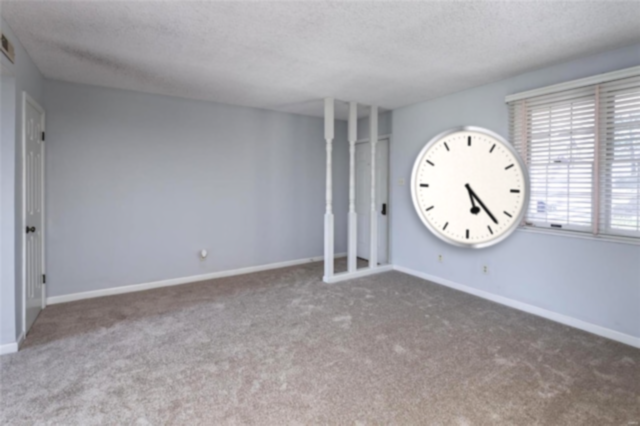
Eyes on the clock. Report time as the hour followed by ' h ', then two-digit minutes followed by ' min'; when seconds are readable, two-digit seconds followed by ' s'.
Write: 5 h 23 min
